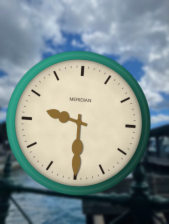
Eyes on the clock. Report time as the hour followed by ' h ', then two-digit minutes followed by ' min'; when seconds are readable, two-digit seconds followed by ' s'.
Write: 9 h 30 min
